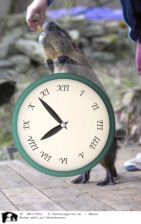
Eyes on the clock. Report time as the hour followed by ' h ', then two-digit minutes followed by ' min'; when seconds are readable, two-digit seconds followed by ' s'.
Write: 7 h 53 min
